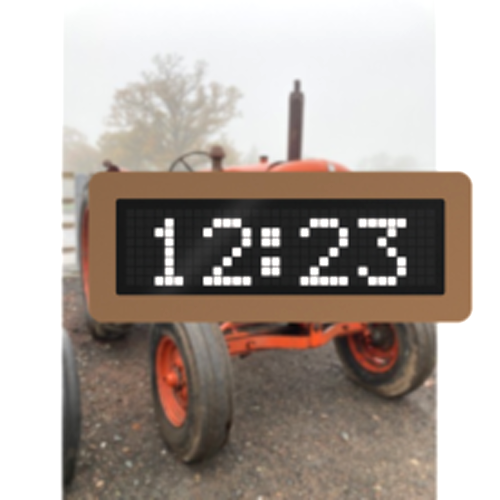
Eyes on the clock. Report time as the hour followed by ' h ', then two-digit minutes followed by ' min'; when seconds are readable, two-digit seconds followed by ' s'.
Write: 12 h 23 min
